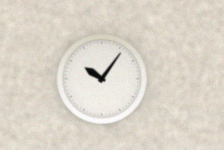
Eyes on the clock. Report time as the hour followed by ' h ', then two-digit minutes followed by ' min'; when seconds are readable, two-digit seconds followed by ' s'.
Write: 10 h 06 min
